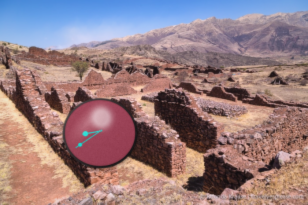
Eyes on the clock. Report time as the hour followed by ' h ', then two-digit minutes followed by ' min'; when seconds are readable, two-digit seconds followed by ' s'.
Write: 8 h 39 min
